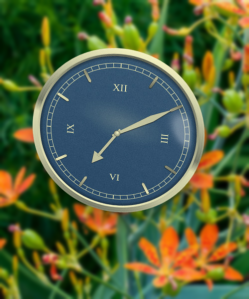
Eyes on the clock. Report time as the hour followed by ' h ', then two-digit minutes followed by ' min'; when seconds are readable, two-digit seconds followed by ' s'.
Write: 7 h 10 min
